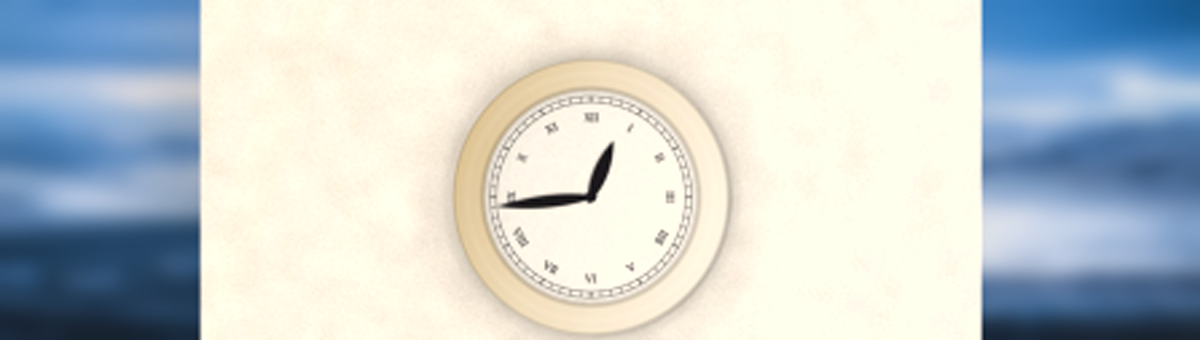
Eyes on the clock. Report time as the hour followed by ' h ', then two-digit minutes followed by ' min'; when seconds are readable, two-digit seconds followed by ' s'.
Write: 12 h 44 min
